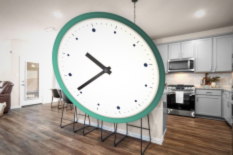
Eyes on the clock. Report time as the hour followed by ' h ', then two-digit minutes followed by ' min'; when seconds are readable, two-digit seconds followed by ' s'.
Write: 10 h 41 min
